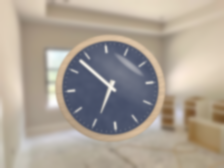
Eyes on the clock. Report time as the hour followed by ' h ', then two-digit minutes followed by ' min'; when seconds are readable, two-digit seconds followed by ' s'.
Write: 6 h 53 min
